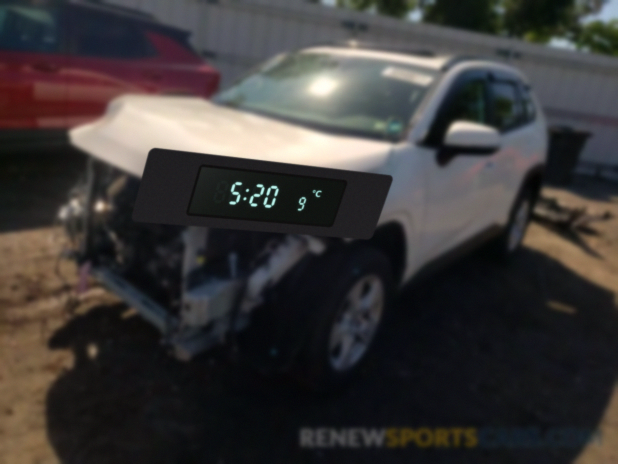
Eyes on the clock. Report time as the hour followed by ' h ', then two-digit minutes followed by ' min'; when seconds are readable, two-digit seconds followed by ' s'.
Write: 5 h 20 min
